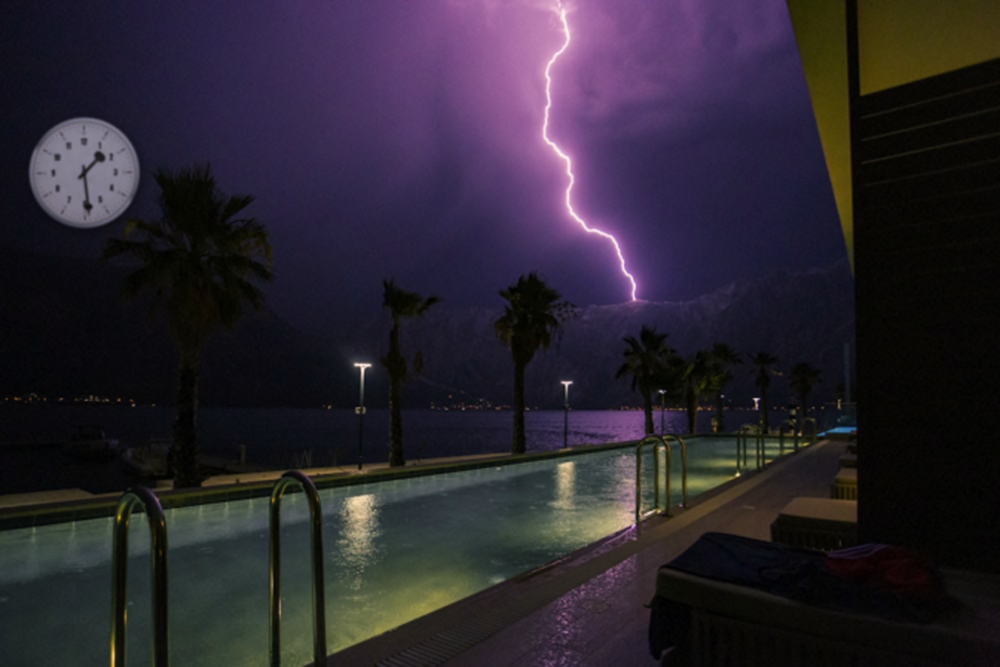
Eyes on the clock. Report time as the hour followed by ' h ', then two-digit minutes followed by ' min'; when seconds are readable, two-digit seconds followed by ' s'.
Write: 1 h 29 min
